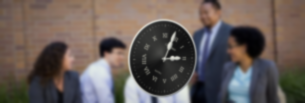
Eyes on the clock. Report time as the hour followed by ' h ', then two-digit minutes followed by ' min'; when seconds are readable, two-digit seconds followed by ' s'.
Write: 1 h 59 min
